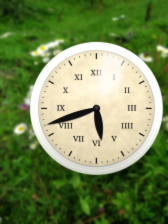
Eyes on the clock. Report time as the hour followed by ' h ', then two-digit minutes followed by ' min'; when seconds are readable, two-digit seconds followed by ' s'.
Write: 5 h 42 min
